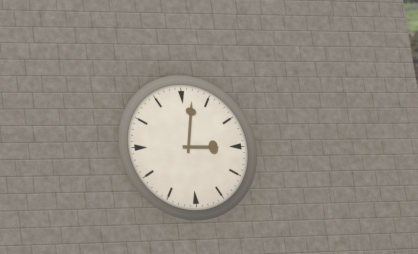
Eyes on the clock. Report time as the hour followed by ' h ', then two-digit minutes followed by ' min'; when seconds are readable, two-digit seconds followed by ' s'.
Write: 3 h 02 min
